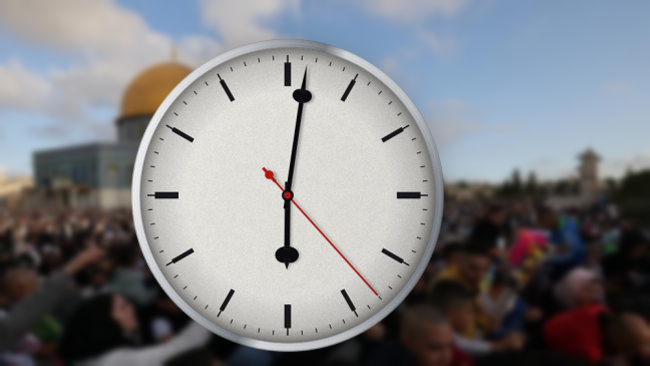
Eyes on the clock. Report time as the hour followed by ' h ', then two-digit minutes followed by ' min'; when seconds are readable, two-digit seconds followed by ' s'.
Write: 6 h 01 min 23 s
